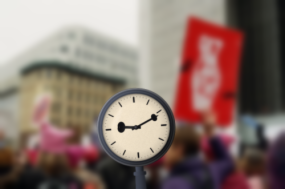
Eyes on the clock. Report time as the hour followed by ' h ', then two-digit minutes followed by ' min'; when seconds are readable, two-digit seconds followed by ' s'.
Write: 9 h 11 min
